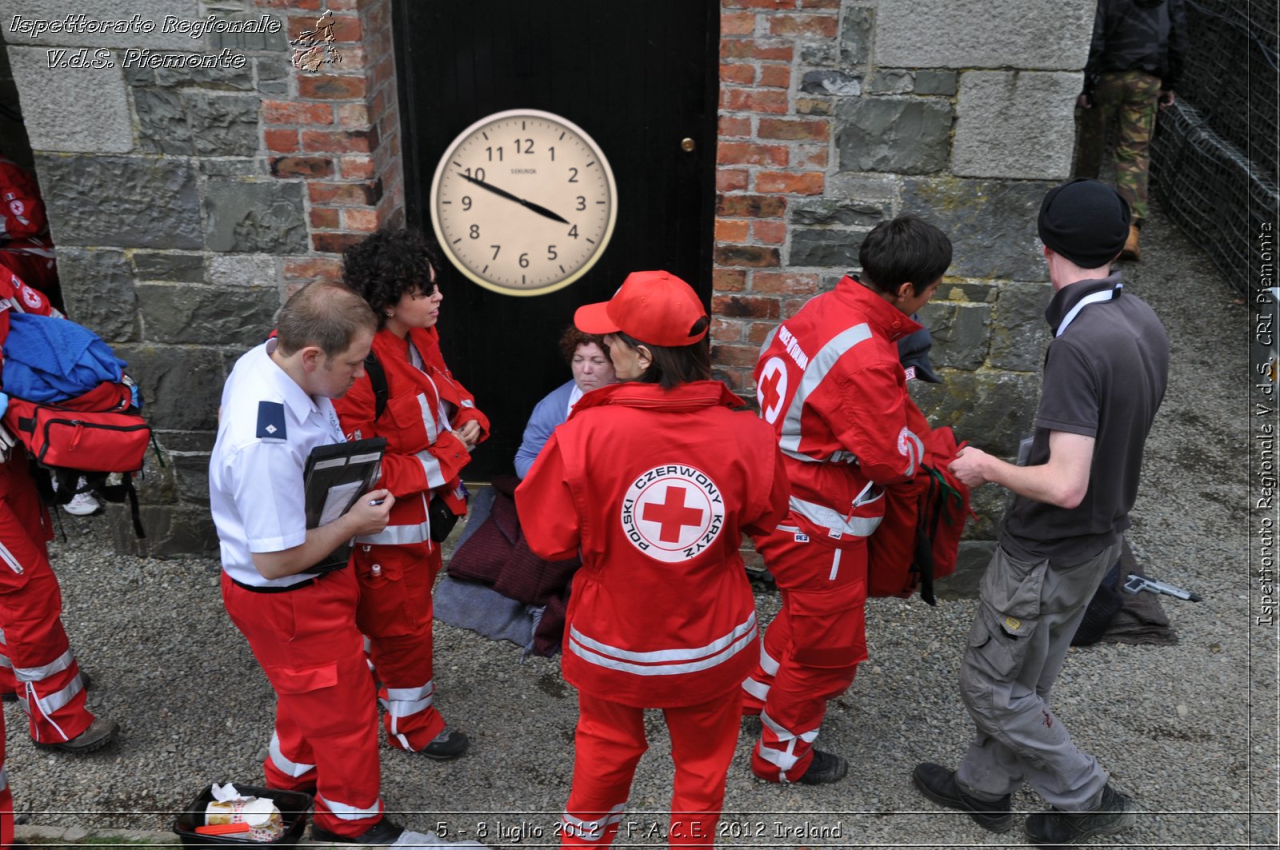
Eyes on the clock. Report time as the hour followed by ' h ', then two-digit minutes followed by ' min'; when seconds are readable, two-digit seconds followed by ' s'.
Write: 3 h 49 min
